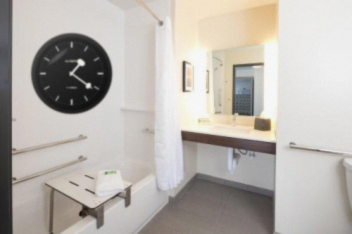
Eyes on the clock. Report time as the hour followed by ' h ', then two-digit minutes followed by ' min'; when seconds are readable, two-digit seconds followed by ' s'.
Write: 1 h 21 min
